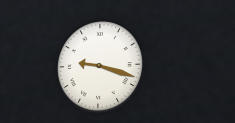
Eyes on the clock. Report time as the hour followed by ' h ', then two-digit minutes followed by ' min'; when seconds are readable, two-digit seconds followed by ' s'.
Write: 9 h 18 min
